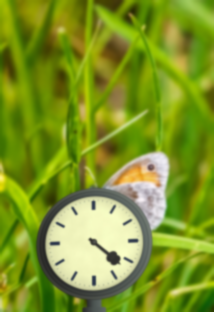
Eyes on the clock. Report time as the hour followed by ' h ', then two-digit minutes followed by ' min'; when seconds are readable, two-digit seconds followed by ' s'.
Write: 4 h 22 min
